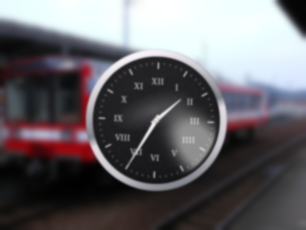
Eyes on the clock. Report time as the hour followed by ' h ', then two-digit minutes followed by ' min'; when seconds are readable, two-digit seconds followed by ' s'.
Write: 1 h 35 min
